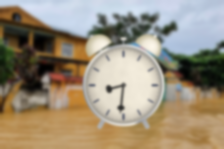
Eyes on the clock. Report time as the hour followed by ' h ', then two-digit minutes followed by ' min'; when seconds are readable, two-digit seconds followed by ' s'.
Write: 8 h 31 min
